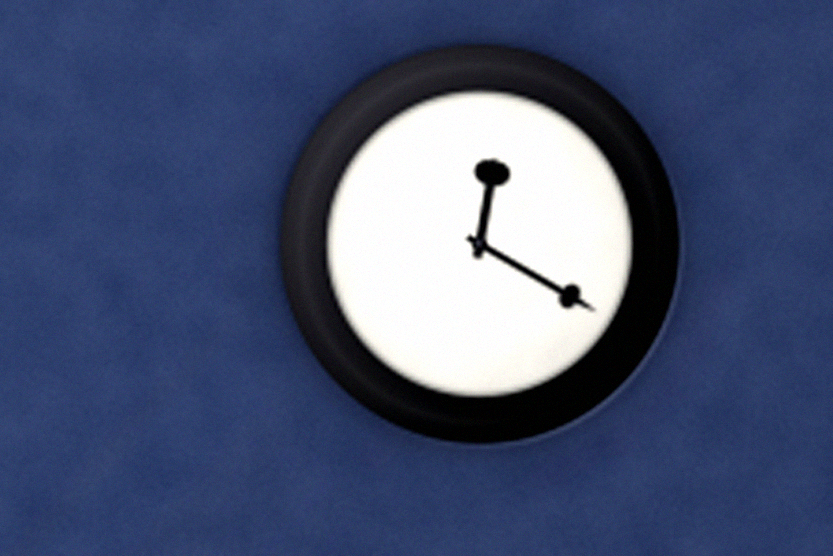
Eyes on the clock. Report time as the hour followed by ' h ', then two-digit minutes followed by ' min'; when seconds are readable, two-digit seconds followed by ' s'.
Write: 12 h 20 min
